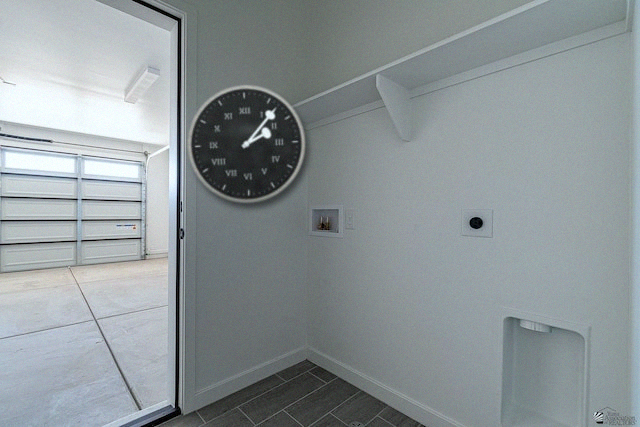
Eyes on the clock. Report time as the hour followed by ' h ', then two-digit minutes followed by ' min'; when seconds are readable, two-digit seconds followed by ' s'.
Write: 2 h 07 min
